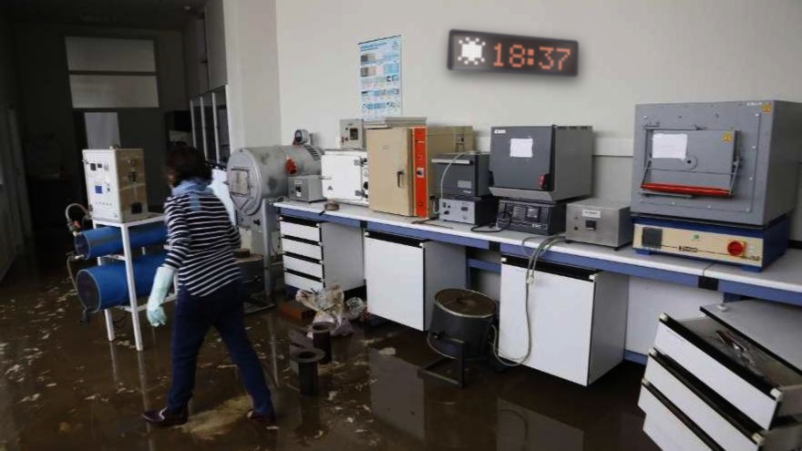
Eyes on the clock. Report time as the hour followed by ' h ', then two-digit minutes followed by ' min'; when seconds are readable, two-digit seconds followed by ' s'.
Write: 18 h 37 min
